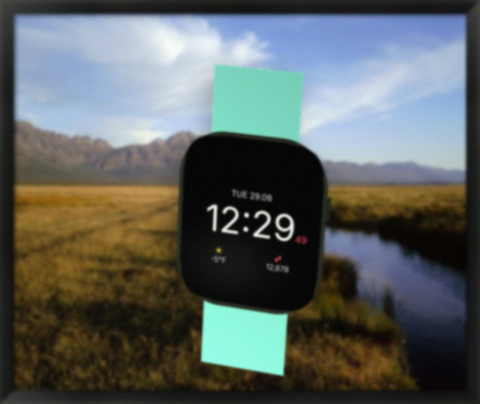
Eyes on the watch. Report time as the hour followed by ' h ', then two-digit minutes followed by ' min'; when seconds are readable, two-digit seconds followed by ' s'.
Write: 12 h 29 min
